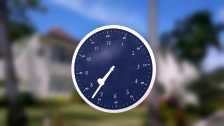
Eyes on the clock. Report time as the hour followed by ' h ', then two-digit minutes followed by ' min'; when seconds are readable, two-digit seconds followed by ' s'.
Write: 7 h 37 min
